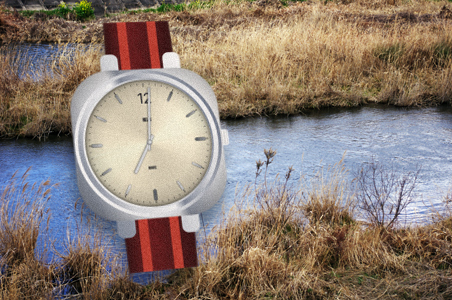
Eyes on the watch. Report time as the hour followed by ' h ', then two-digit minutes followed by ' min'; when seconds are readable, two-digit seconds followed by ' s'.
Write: 7 h 01 min
